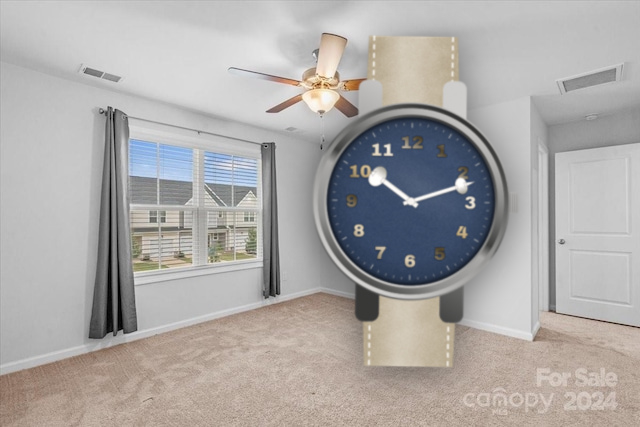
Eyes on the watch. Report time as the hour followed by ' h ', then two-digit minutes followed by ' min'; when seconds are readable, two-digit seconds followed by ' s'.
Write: 10 h 12 min
